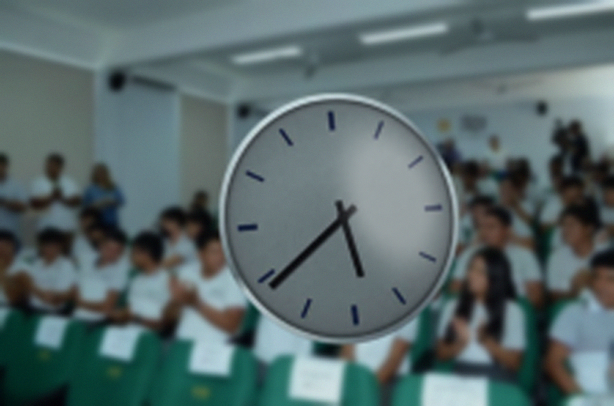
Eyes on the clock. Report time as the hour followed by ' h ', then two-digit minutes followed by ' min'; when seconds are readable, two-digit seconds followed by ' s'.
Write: 5 h 39 min
